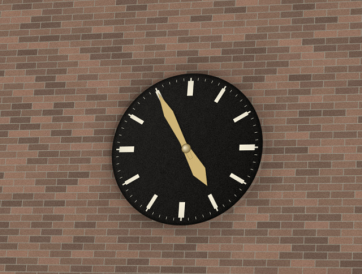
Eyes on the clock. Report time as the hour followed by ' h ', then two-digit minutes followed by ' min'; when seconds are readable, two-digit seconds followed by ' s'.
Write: 4 h 55 min
